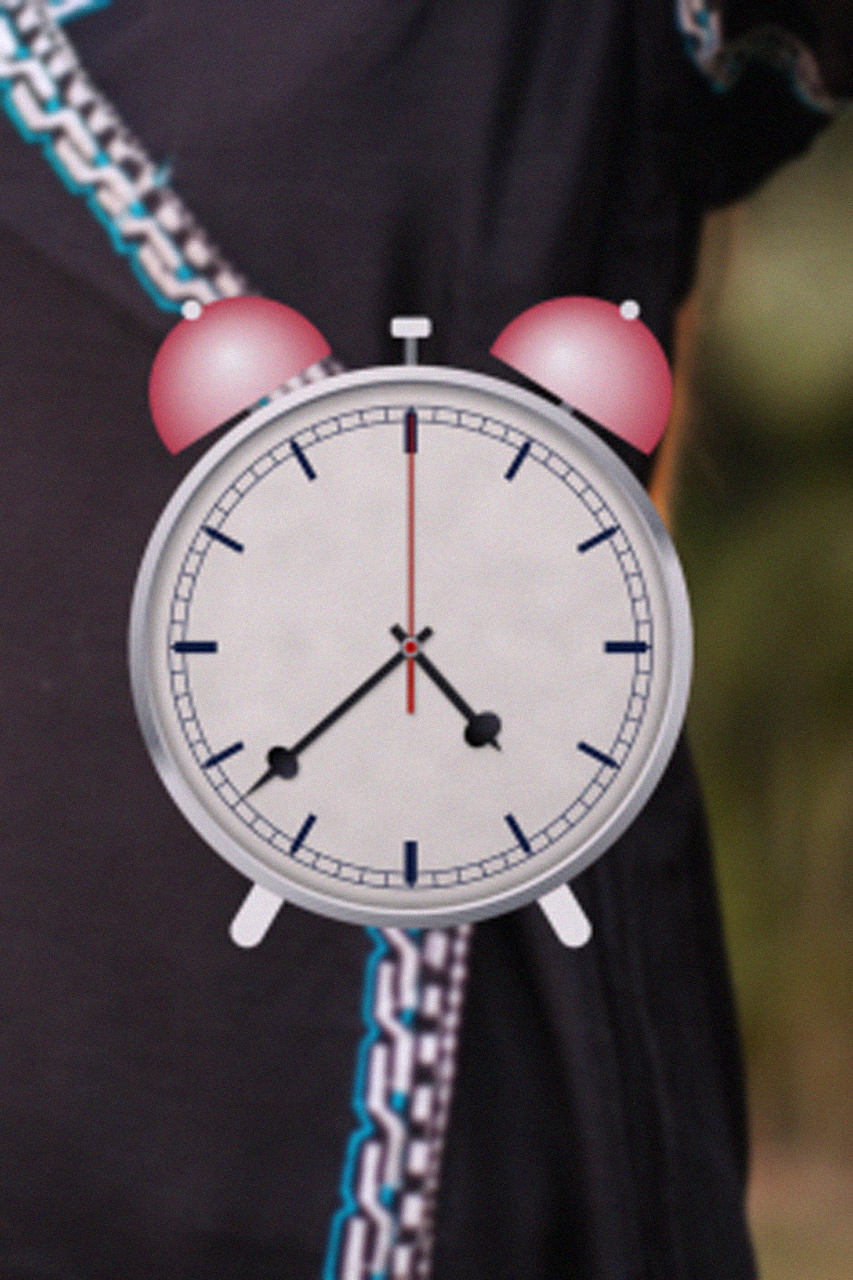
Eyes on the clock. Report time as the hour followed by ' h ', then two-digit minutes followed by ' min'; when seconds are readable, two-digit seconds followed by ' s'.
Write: 4 h 38 min 00 s
